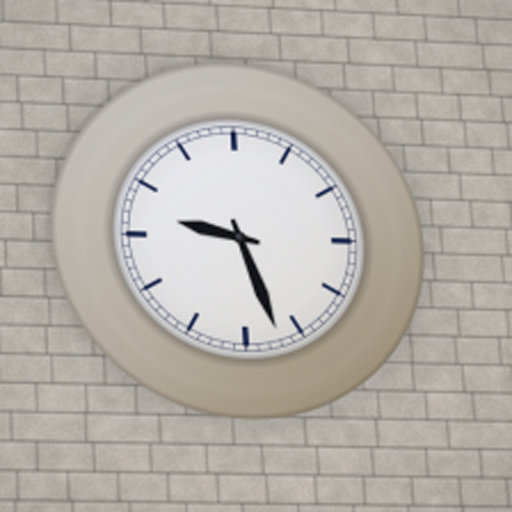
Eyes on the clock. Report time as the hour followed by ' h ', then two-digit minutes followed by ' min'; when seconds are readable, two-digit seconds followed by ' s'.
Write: 9 h 27 min
